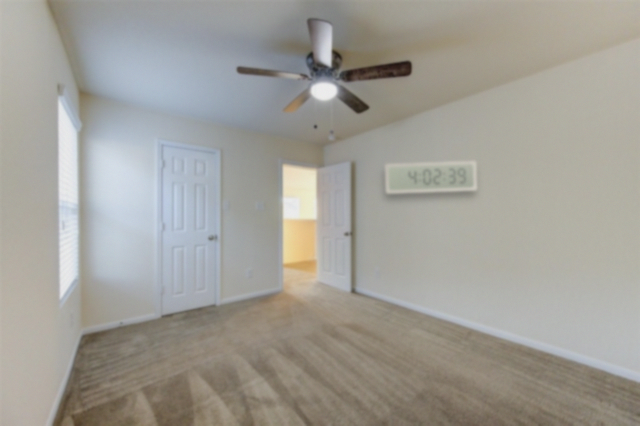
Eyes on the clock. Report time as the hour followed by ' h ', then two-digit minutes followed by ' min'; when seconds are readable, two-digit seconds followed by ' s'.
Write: 4 h 02 min 39 s
